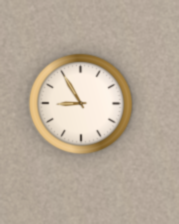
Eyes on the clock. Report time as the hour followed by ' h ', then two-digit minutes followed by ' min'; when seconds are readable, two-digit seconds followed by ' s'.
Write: 8 h 55 min
